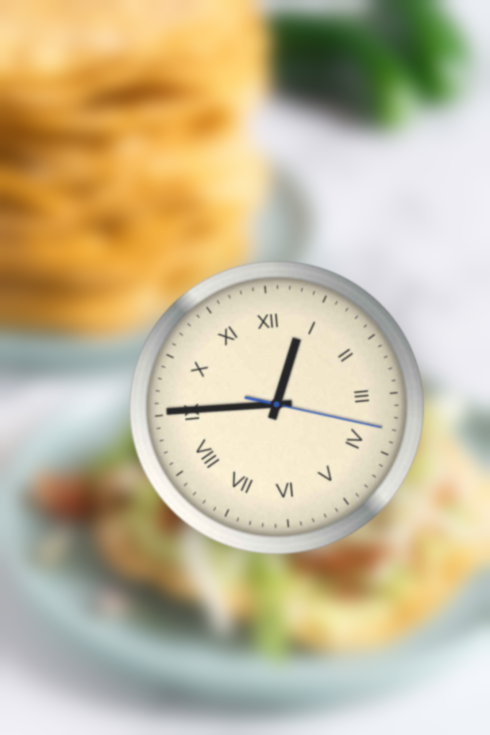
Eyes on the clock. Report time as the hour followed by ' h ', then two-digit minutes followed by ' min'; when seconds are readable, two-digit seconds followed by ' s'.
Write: 12 h 45 min 18 s
